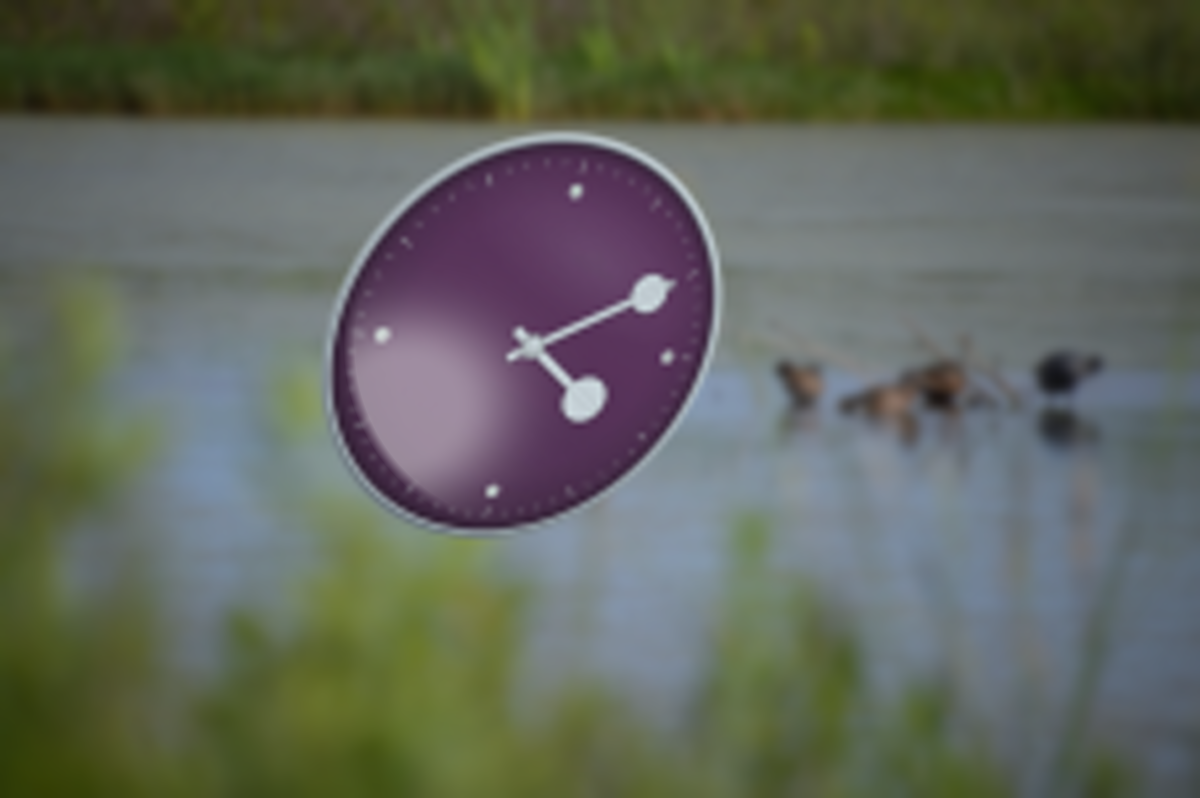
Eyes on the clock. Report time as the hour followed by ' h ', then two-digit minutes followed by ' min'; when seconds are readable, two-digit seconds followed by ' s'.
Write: 4 h 10 min
